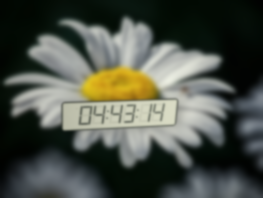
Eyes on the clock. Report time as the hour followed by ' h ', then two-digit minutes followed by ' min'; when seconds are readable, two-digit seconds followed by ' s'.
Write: 4 h 43 min 14 s
